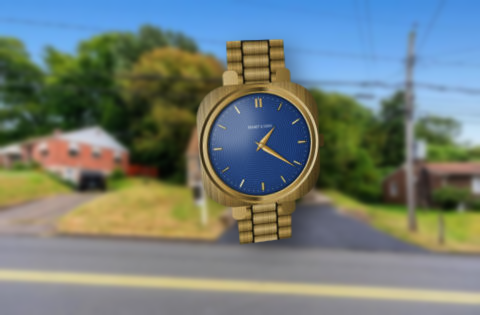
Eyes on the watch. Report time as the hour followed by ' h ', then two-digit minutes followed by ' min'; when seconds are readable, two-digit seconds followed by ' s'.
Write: 1 h 21 min
